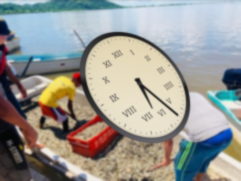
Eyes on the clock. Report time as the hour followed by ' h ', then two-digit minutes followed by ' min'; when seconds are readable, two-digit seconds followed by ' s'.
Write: 6 h 27 min
